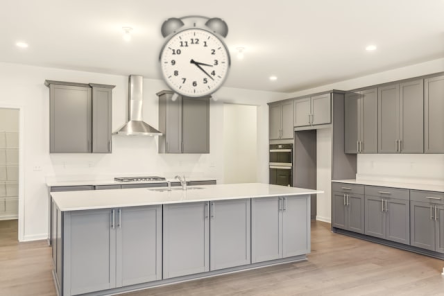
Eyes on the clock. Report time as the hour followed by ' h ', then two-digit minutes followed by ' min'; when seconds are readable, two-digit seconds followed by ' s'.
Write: 3 h 22 min
